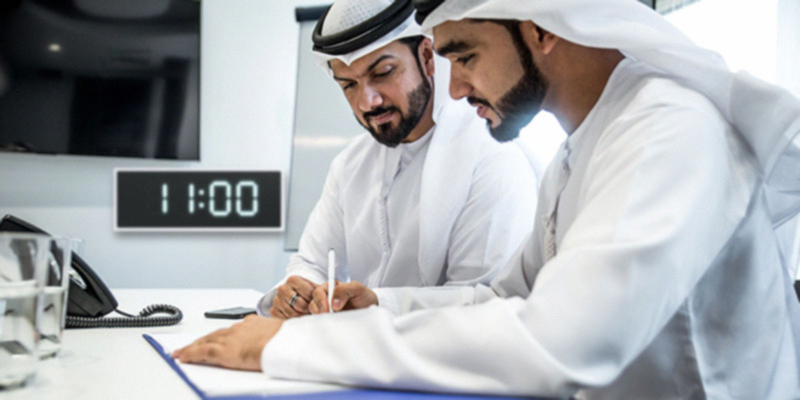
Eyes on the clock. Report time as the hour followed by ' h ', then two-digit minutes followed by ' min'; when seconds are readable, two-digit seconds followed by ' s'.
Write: 11 h 00 min
